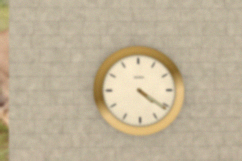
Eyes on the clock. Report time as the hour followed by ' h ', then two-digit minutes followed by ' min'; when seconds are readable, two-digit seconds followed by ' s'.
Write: 4 h 21 min
